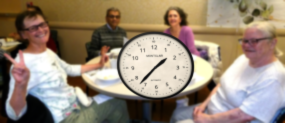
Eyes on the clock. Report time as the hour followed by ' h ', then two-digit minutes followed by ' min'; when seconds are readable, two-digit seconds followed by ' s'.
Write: 1 h 37 min
